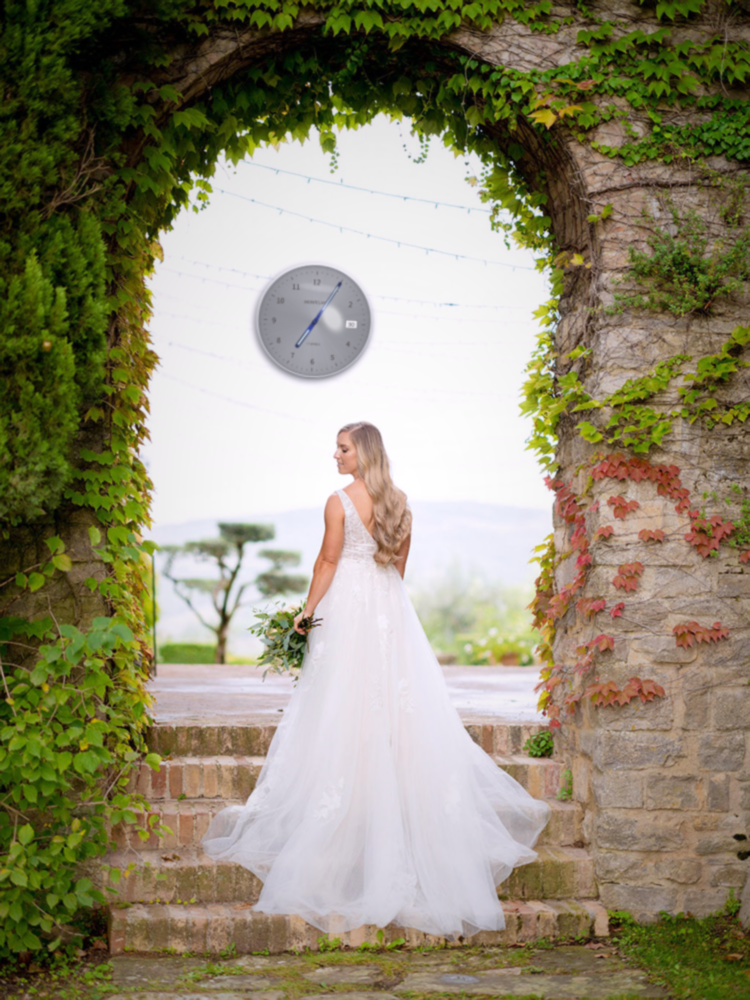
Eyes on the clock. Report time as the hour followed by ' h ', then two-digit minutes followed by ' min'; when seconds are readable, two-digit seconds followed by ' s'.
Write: 7 h 05 min
